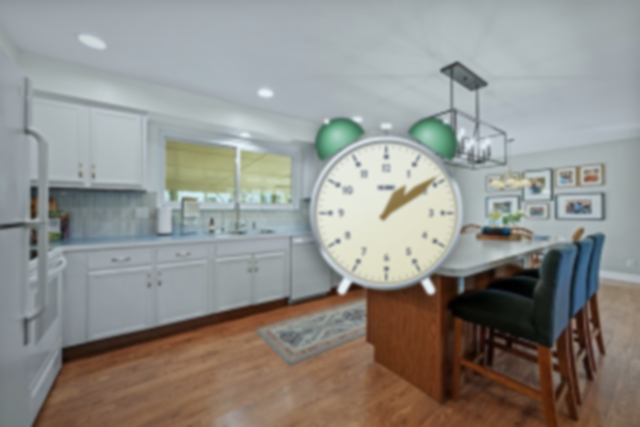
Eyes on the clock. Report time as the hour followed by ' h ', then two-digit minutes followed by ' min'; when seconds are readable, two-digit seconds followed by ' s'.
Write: 1 h 09 min
